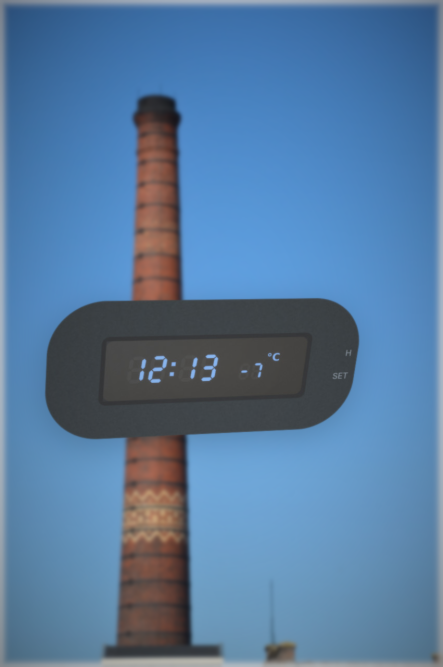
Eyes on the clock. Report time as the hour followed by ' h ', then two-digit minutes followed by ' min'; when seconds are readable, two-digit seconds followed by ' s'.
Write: 12 h 13 min
